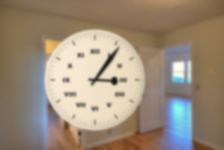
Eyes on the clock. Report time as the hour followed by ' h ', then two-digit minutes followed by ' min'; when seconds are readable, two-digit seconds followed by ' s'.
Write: 3 h 06 min
